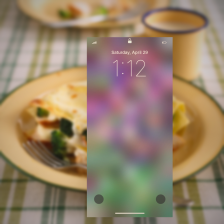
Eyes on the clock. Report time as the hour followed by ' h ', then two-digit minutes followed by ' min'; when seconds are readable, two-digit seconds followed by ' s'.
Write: 1 h 12 min
